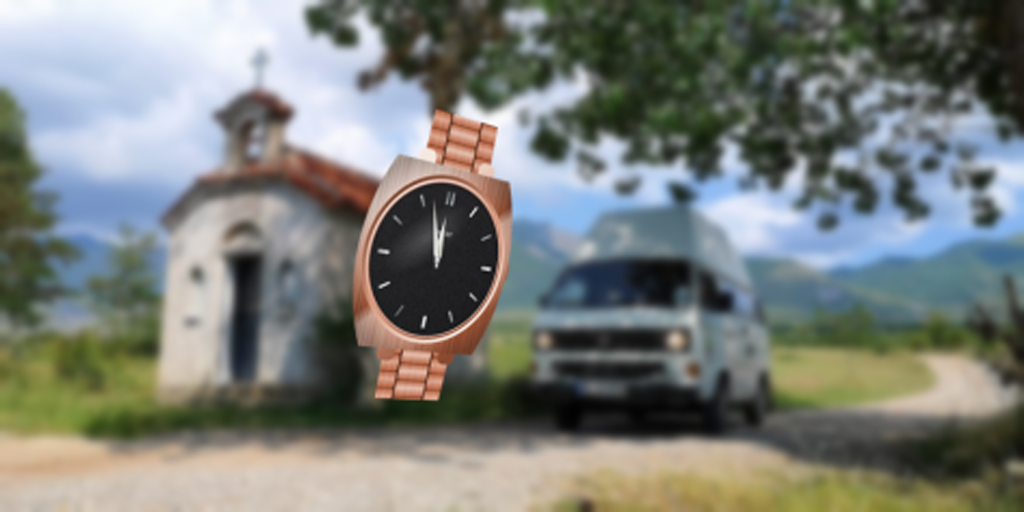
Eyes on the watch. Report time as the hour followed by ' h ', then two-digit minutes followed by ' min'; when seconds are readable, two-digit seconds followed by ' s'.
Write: 11 h 57 min
